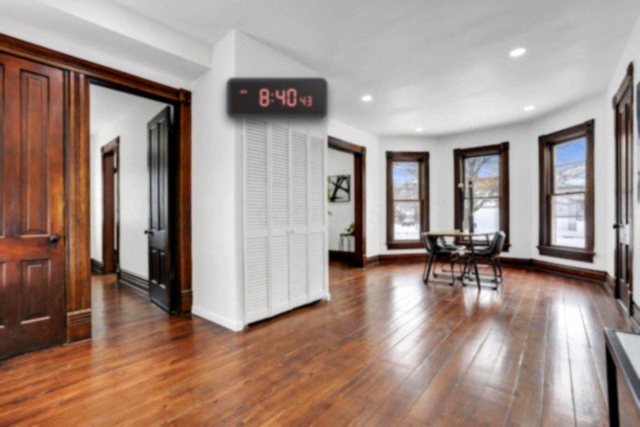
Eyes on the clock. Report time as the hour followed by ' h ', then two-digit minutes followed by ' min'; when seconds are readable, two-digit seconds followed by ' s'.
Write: 8 h 40 min
